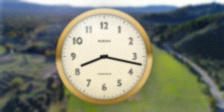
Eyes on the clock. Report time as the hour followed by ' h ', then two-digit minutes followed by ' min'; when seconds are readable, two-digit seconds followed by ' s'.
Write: 8 h 17 min
